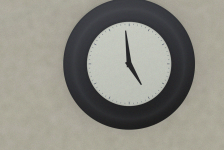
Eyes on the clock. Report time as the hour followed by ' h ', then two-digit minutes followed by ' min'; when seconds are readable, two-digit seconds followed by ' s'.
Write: 4 h 59 min
